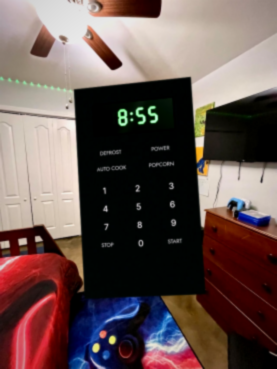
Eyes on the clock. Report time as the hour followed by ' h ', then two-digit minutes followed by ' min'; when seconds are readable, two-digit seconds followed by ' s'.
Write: 8 h 55 min
